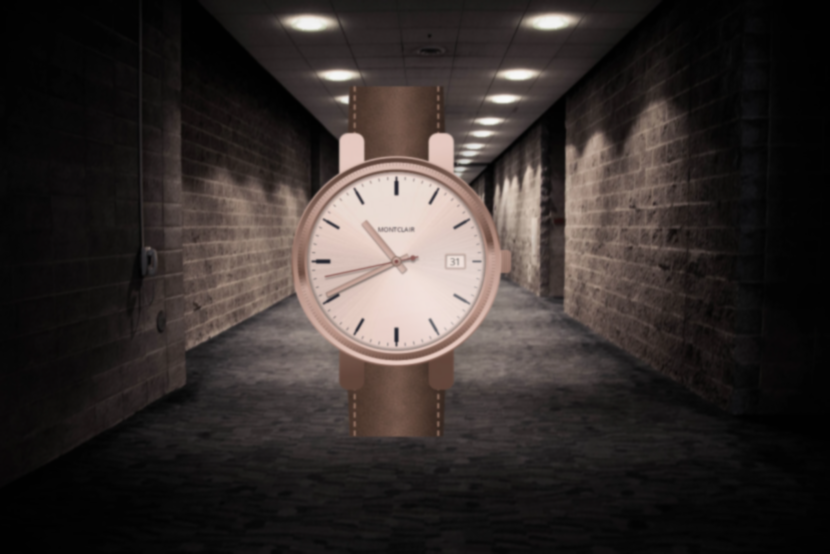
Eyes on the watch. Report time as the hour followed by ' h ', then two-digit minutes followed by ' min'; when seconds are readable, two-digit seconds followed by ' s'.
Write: 10 h 40 min 43 s
